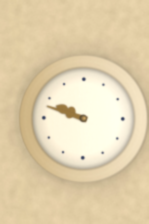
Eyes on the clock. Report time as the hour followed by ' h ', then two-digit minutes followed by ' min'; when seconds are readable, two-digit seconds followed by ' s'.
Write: 9 h 48 min
